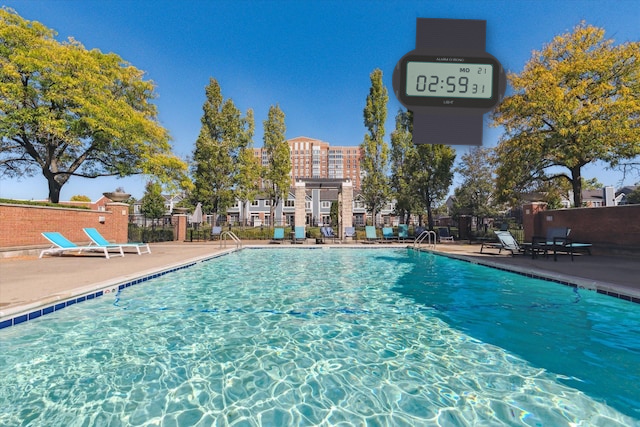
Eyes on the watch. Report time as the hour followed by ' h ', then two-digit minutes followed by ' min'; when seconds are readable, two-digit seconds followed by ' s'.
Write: 2 h 59 min 31 s
